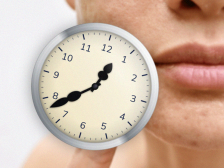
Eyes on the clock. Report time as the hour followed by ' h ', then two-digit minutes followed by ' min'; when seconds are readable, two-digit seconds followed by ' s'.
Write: 12 h 38 min
